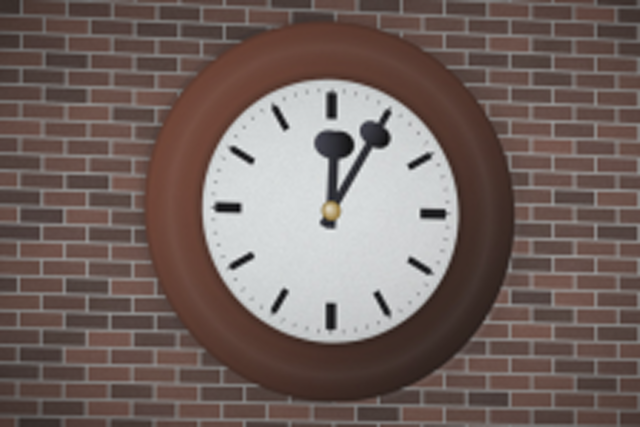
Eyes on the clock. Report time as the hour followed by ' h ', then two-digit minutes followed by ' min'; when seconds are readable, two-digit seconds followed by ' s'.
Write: 12 h 05 min
